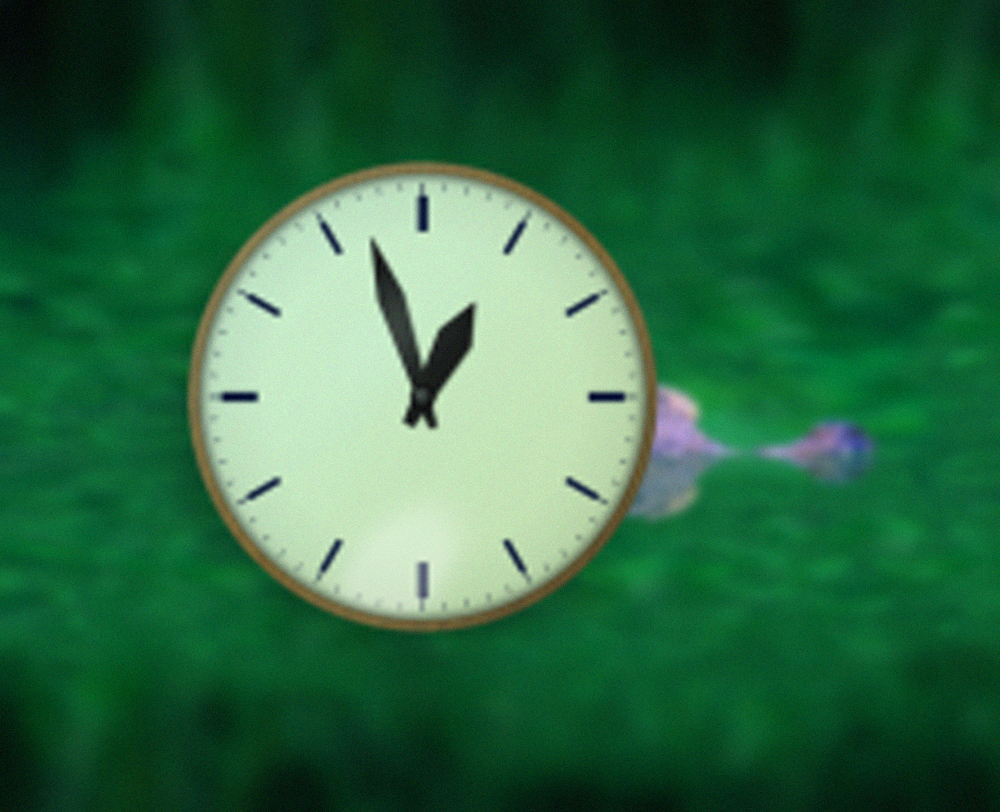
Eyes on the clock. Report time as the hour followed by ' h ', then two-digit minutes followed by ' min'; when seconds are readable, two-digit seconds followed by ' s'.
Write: 12 h 57 min
